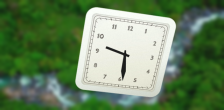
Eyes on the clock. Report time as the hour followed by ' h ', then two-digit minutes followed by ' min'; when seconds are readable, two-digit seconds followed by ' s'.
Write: 9 h 29 min
